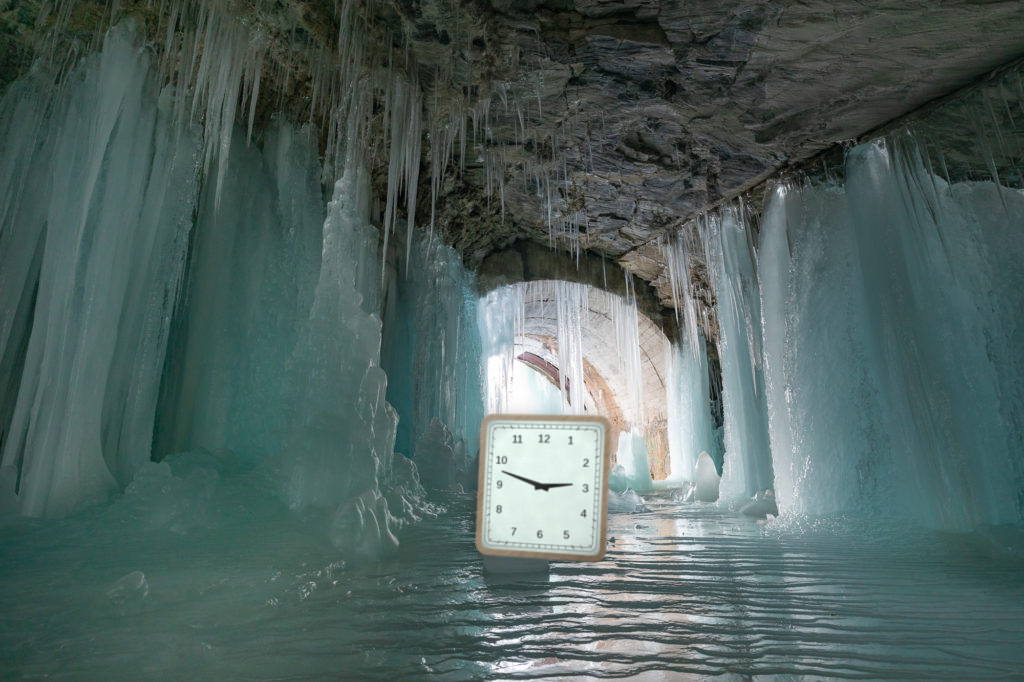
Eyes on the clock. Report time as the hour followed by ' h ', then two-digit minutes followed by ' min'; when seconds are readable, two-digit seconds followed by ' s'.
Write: 2 h 48 min
